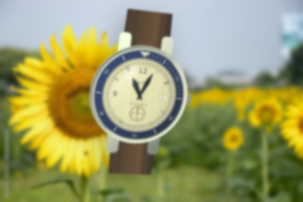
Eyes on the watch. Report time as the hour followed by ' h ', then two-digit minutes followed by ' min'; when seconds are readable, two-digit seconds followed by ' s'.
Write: 11 h 04 min
